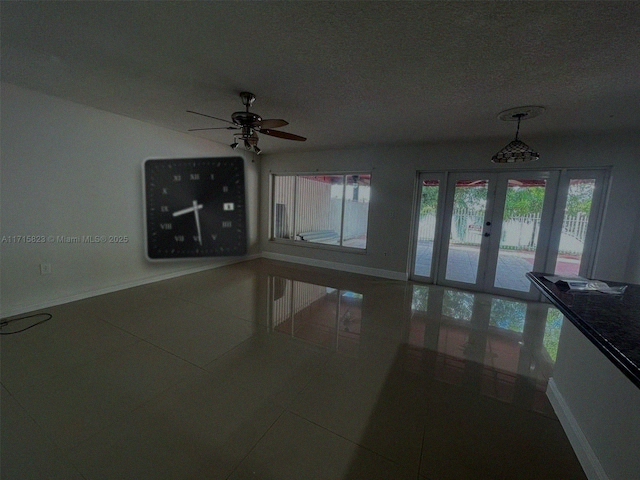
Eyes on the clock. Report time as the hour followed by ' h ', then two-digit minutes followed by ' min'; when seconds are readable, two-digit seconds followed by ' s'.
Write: 8 h 29 min
